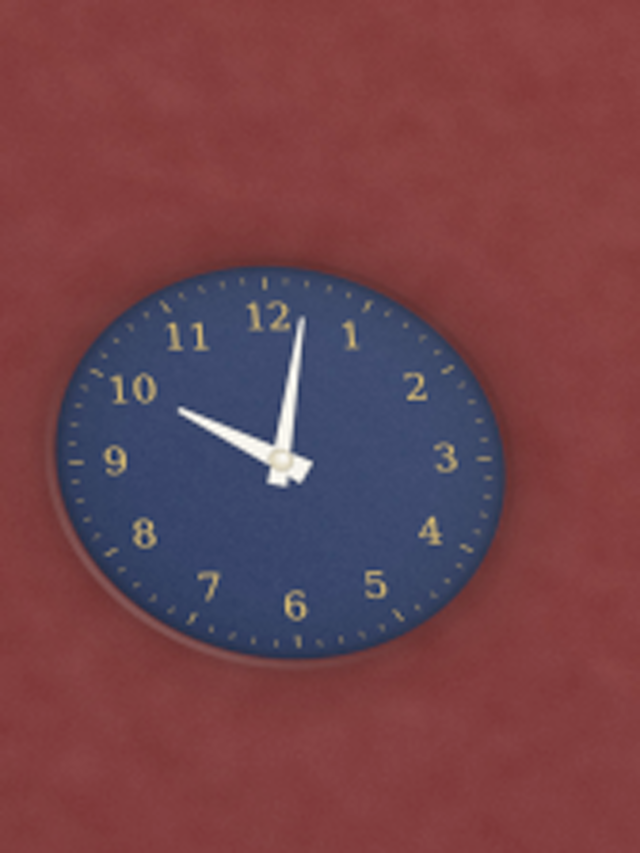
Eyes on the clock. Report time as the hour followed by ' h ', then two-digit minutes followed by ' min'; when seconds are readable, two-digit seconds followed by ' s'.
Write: 10 h 02 min
